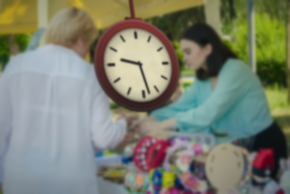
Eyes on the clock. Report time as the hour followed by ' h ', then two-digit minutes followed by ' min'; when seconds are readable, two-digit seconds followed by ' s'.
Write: 9 h 28 min
